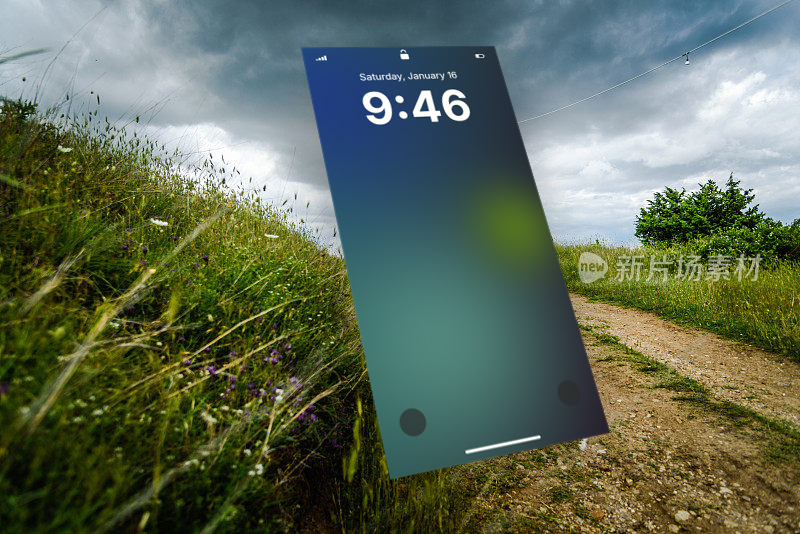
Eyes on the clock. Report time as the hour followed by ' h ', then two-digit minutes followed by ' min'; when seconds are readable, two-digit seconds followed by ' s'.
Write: 9 h 46 min
